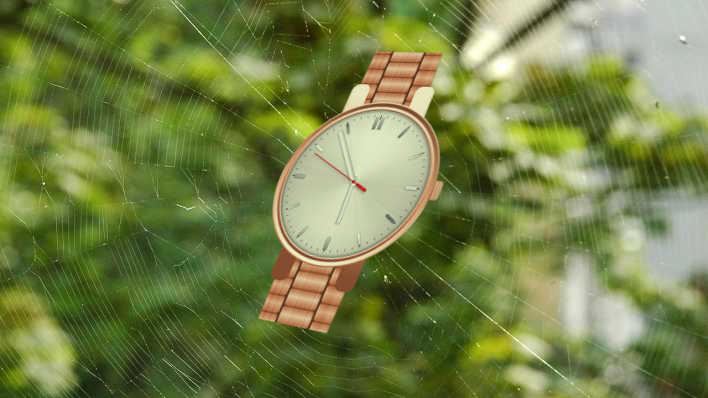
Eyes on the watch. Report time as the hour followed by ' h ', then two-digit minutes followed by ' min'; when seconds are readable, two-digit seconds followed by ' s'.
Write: 5 h 53 min 49 s
